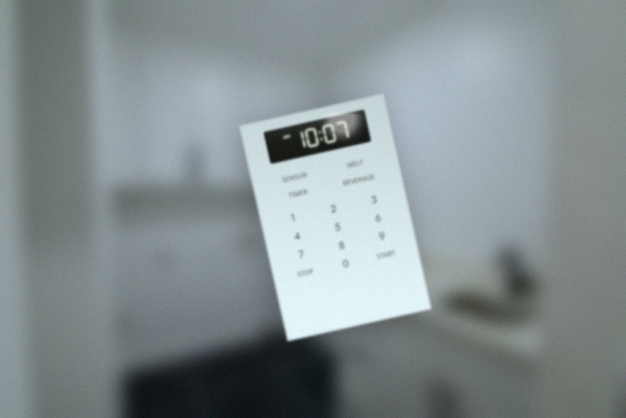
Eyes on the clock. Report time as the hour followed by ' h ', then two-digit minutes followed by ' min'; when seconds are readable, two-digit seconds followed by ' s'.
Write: 10 h 07 min
